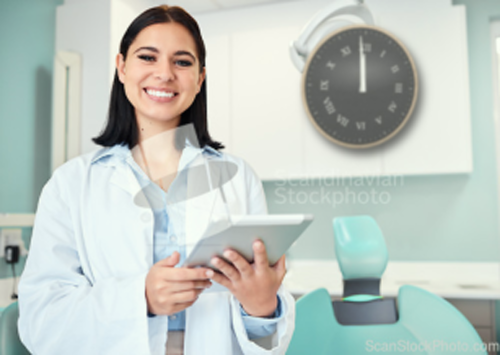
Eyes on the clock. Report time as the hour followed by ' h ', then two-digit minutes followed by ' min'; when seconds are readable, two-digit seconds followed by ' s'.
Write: 11 h 59 min
